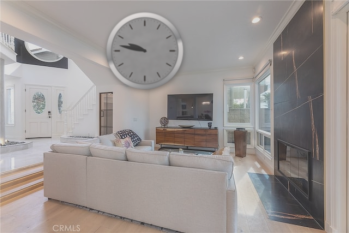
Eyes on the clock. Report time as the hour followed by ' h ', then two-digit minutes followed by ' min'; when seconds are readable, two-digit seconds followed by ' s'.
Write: 9 h 47 min
